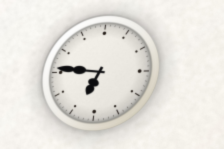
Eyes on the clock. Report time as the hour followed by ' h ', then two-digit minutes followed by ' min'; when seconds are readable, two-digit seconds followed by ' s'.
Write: 6 h 46 min
